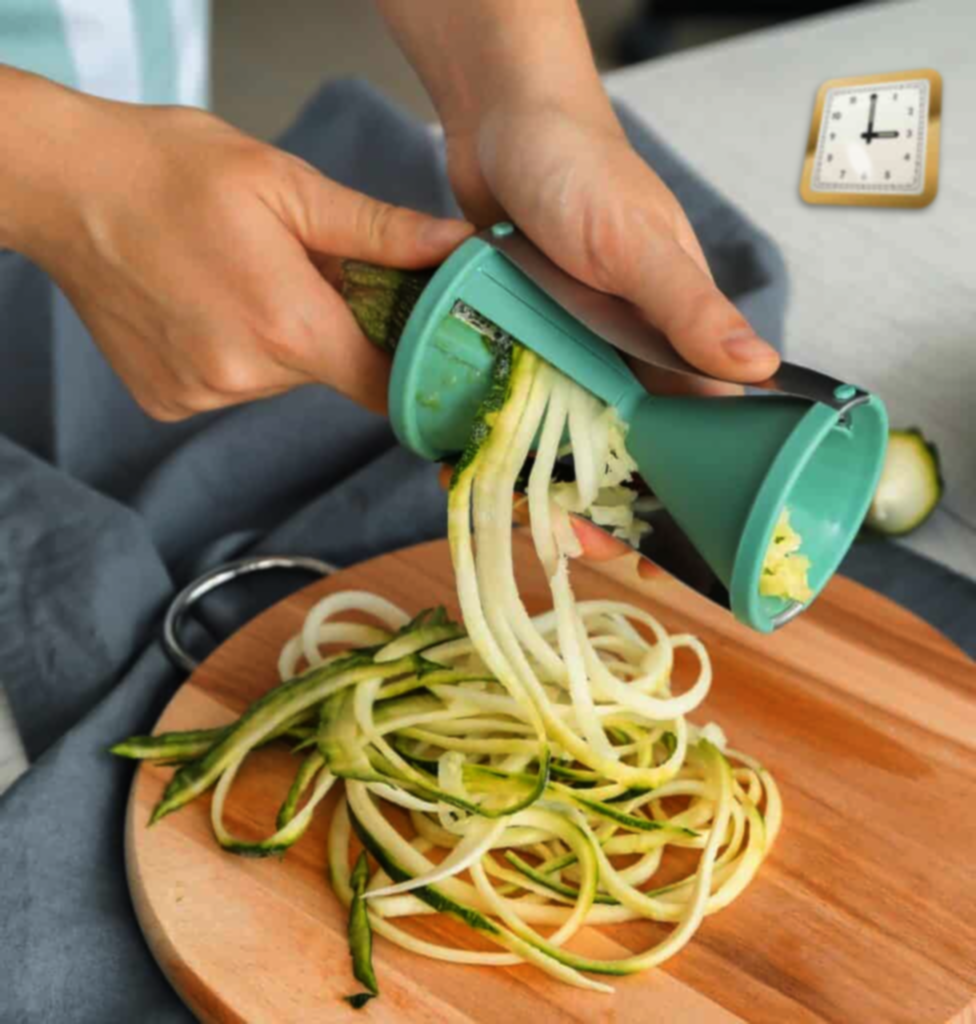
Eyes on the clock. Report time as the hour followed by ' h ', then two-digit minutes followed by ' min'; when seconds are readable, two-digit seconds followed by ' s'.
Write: 3 h 00 min
